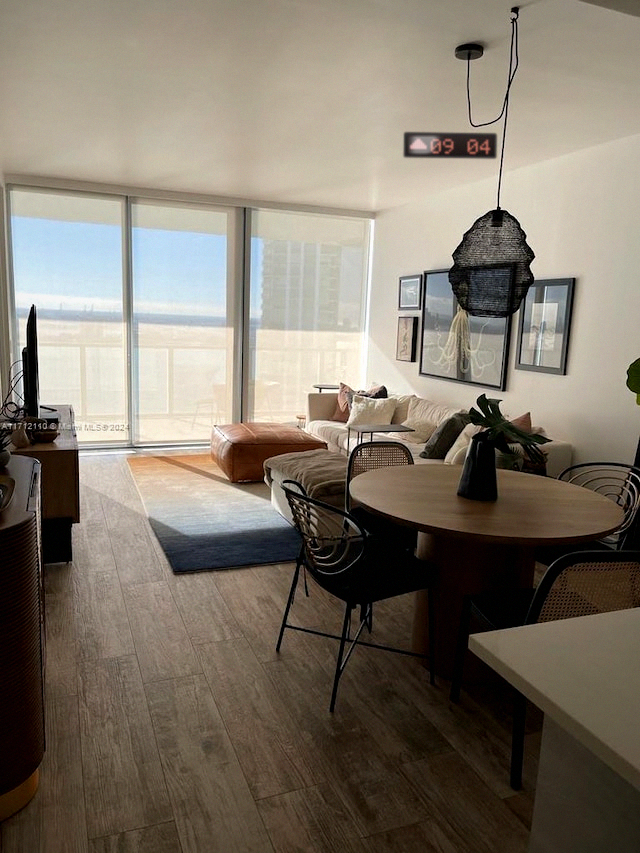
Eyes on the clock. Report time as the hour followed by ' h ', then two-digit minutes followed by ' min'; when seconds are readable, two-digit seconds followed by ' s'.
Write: 9 h 04 min
